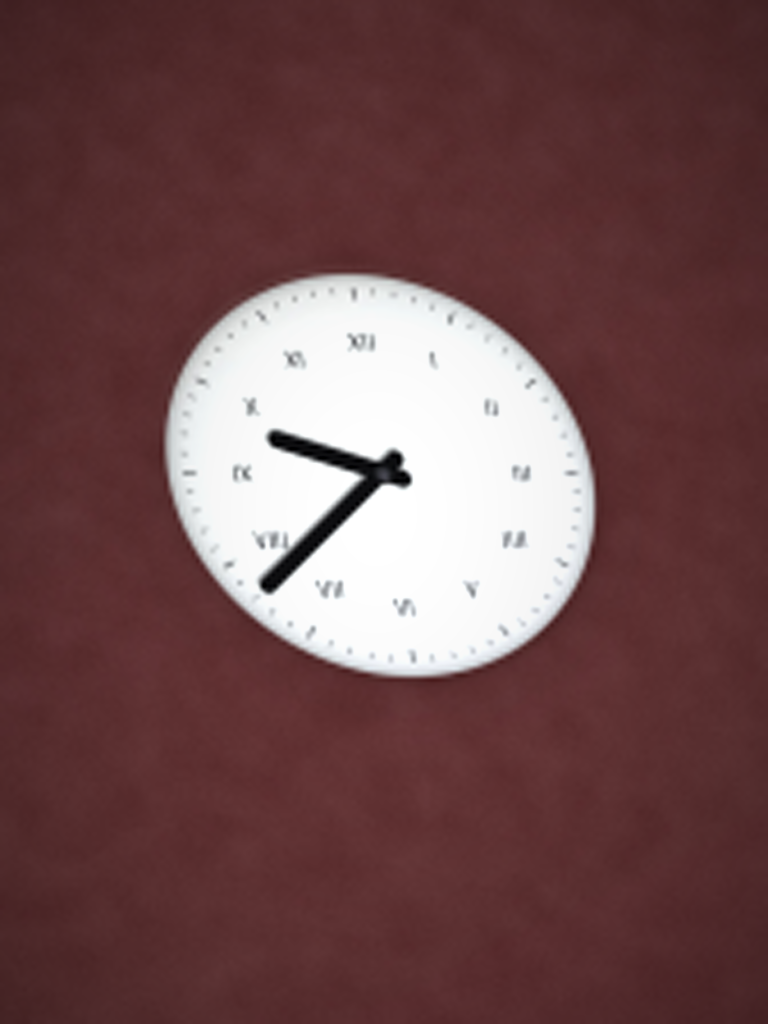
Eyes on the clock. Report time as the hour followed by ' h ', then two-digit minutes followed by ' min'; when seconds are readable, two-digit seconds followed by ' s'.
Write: 9 h 38 min
